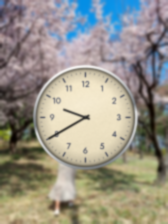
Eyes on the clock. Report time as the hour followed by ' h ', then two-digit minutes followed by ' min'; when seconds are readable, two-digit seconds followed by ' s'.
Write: 9 h 40 min
